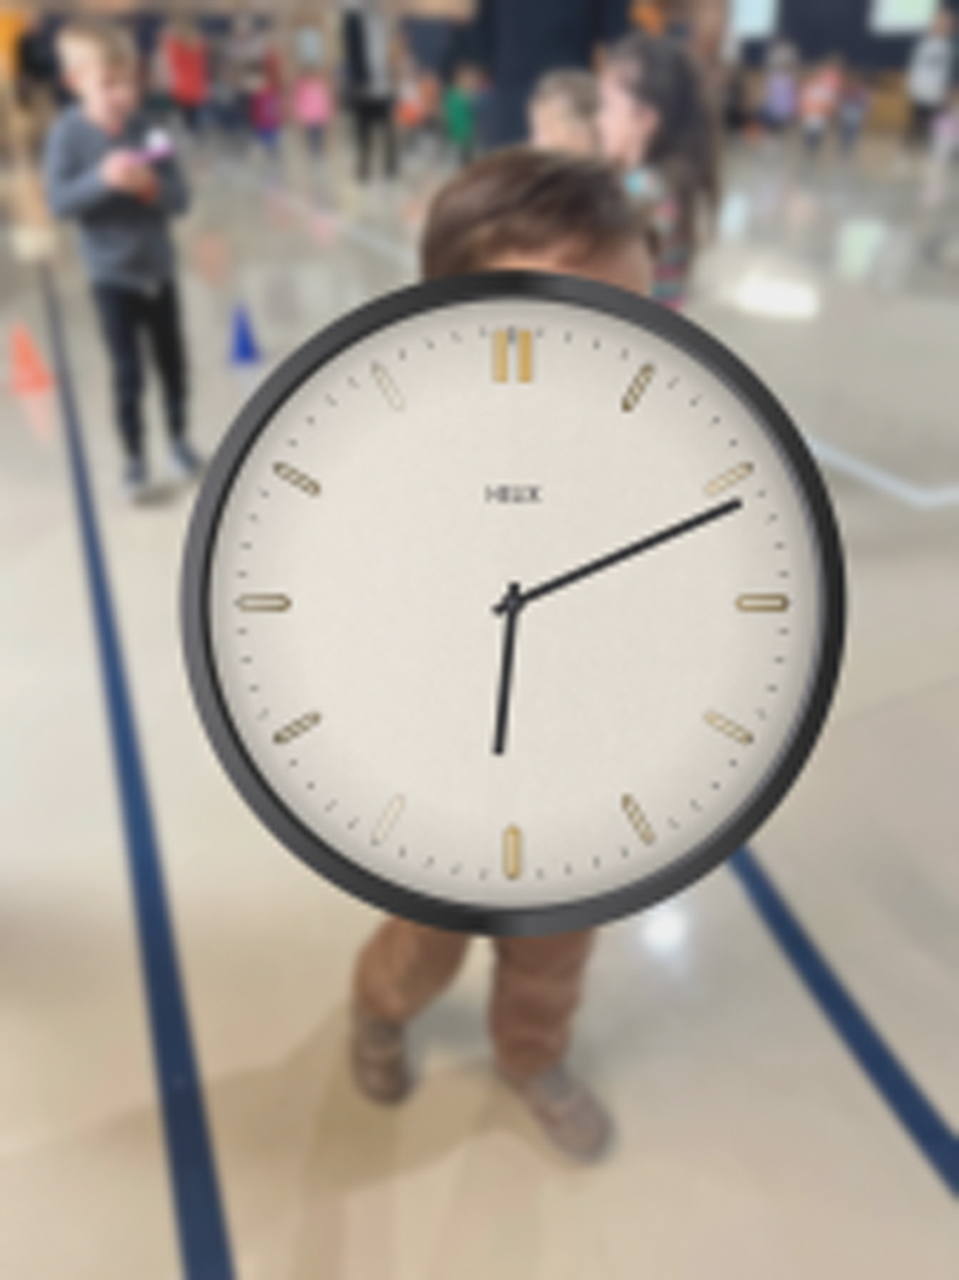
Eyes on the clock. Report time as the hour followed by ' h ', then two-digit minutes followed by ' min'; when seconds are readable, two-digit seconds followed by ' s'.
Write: 6 h 11 min
